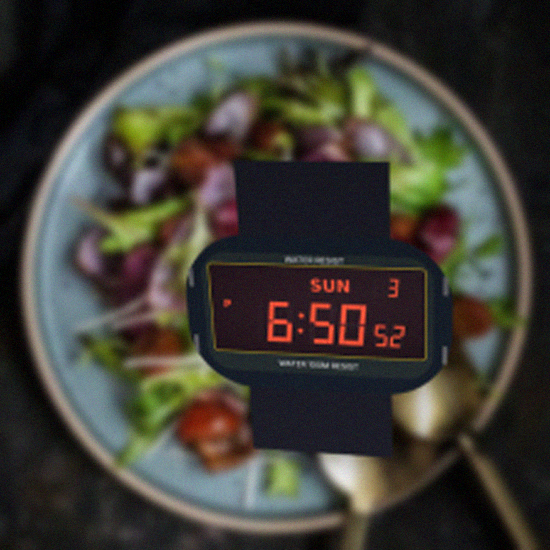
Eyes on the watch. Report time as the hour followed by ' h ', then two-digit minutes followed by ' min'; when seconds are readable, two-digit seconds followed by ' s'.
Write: 6 h 50 min 52 s
